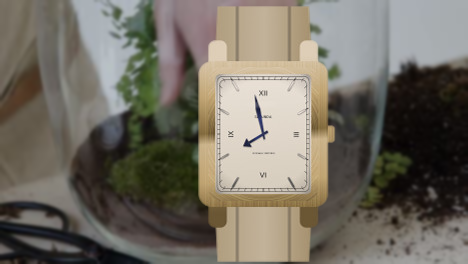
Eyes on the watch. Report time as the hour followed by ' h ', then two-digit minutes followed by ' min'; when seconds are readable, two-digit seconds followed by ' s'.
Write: 7 h 58 min
